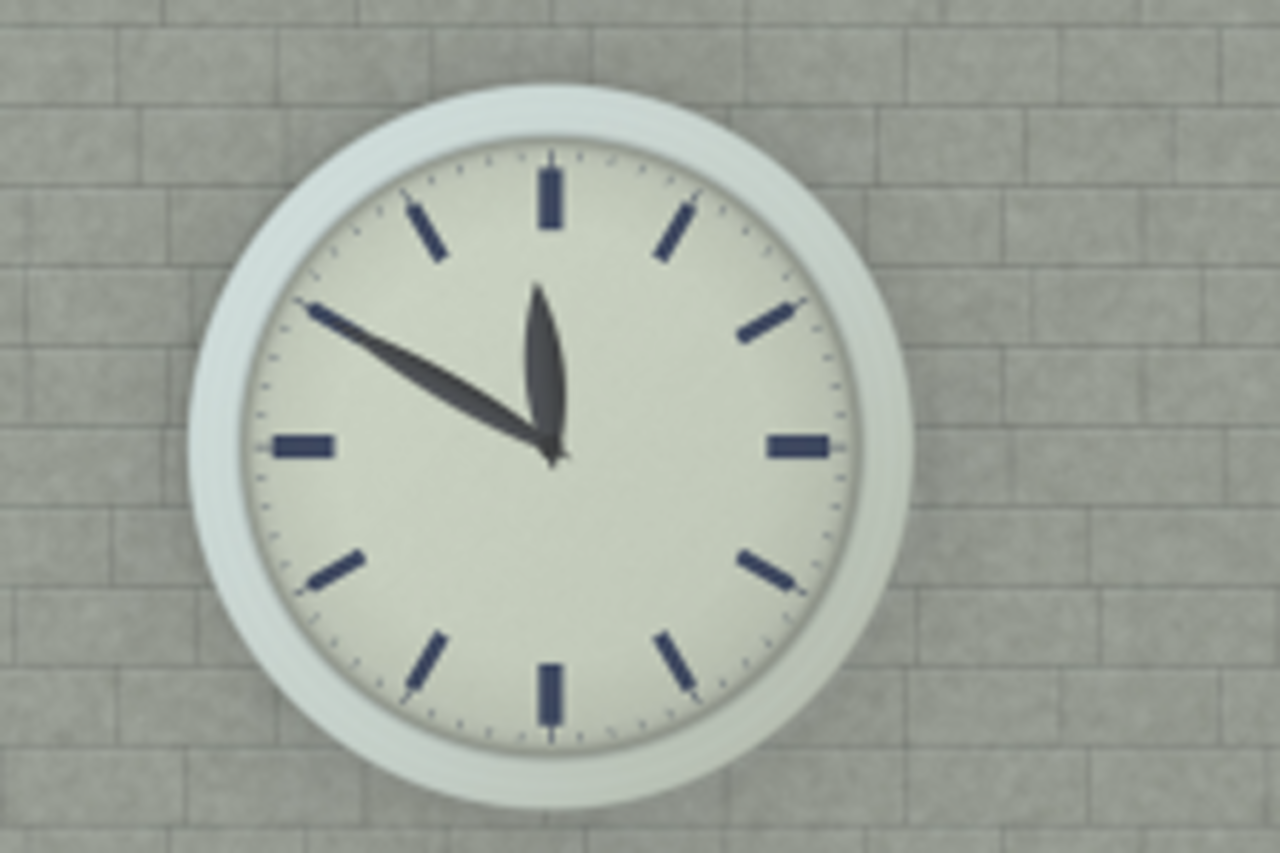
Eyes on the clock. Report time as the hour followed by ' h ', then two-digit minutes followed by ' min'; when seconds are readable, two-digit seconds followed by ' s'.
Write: 11 h 50 min
